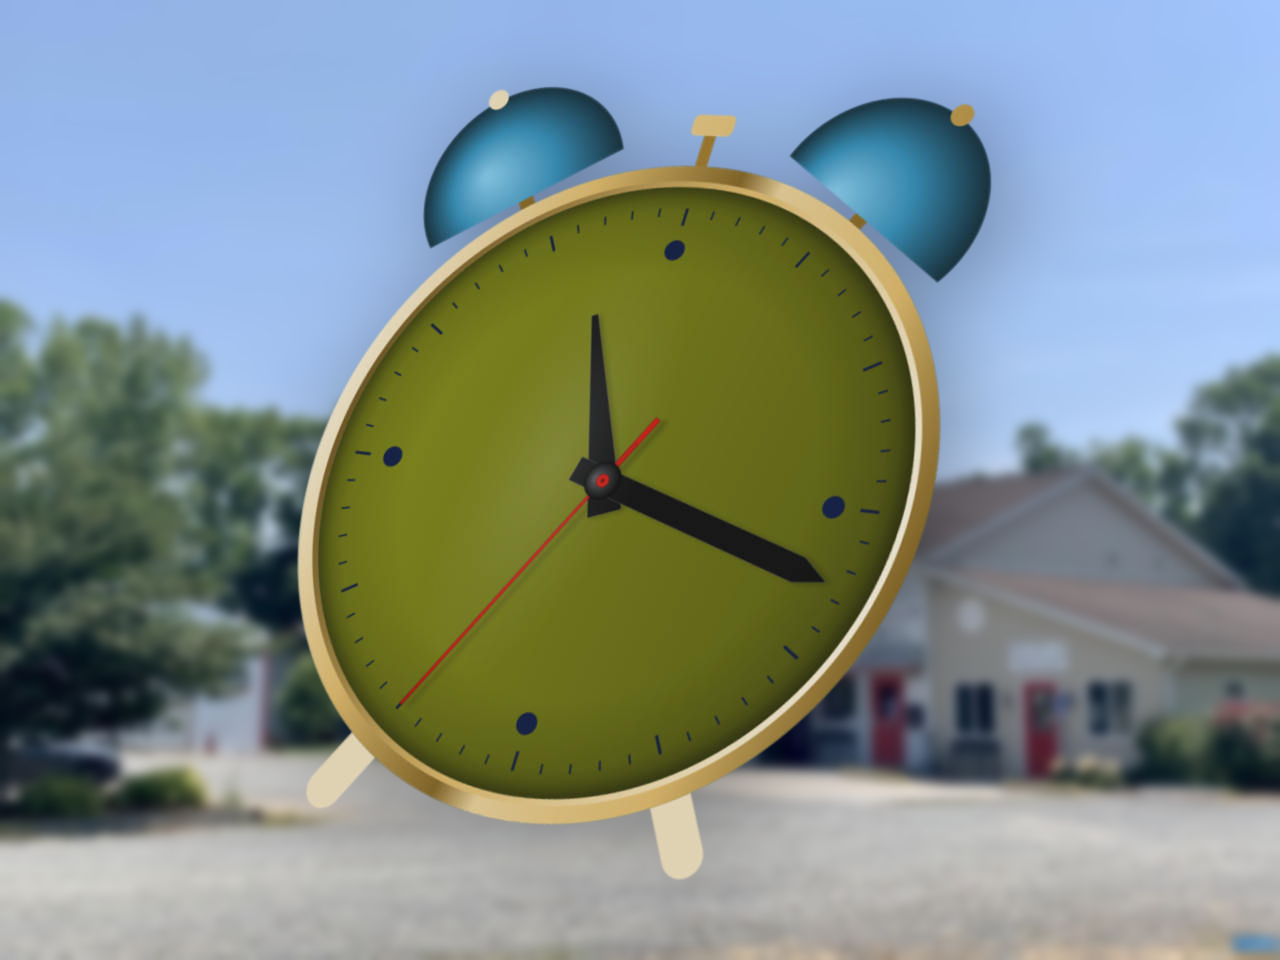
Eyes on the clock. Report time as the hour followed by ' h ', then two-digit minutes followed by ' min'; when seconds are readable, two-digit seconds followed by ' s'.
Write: 11 h 17 min 35 s
